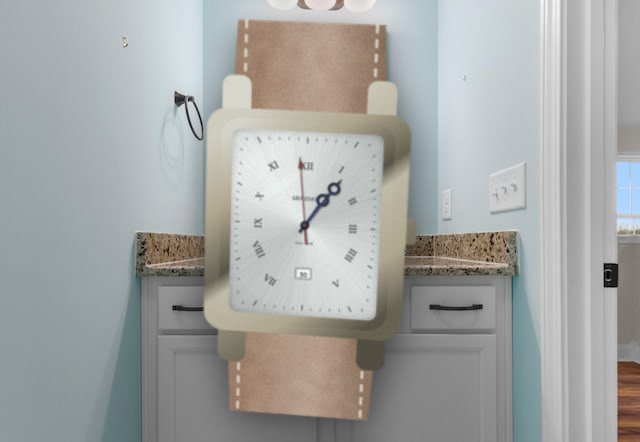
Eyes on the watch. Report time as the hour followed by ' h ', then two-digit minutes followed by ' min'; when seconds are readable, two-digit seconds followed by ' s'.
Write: 1 h 05 min 59 s
